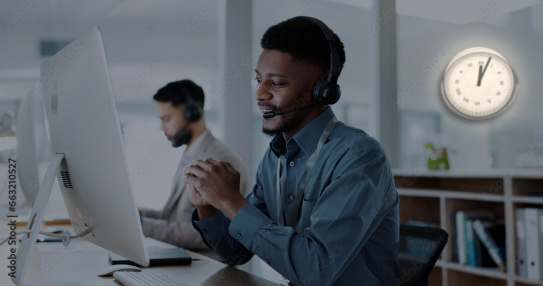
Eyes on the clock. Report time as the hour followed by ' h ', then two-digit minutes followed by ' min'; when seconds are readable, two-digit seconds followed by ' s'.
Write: 12 h 03 min
